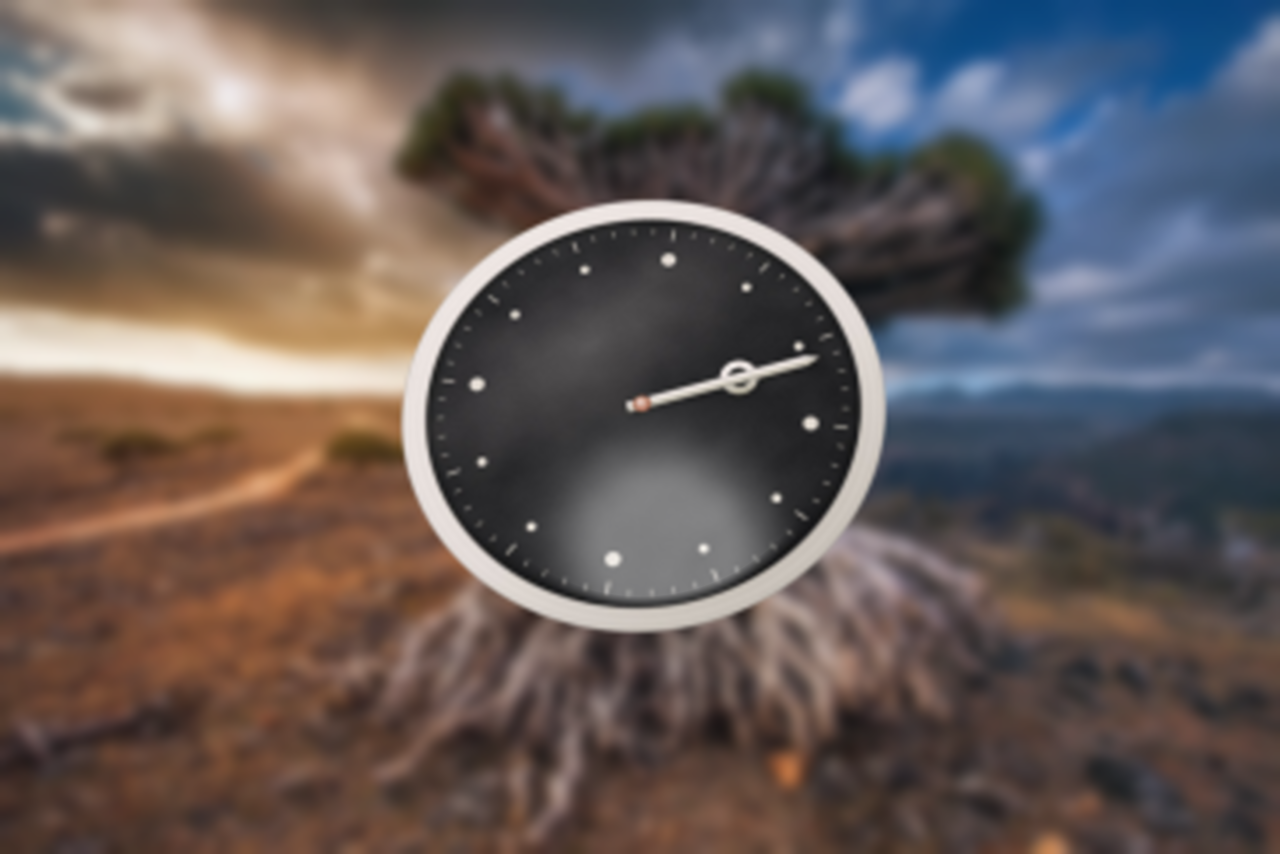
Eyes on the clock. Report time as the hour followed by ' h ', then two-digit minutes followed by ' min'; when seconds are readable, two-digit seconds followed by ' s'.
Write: 2 h 11 min
